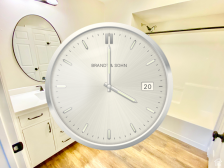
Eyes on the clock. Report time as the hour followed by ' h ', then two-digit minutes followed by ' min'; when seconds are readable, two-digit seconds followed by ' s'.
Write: 4 h 00 min
